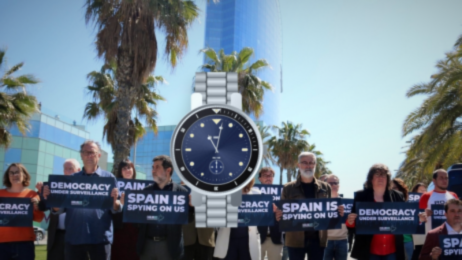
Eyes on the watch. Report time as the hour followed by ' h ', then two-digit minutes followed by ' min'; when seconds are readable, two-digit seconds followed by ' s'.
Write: 11 h 02 min
